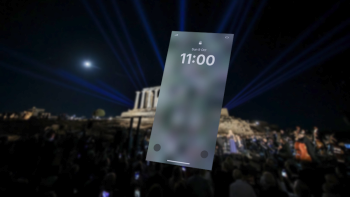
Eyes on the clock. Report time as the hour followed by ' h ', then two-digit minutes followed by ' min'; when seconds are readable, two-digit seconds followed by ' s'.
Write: 11 h 00 min
